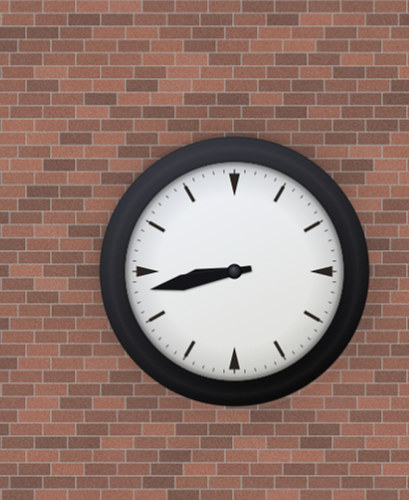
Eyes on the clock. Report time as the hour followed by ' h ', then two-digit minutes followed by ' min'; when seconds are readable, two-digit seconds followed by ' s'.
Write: 8 h 43 min
